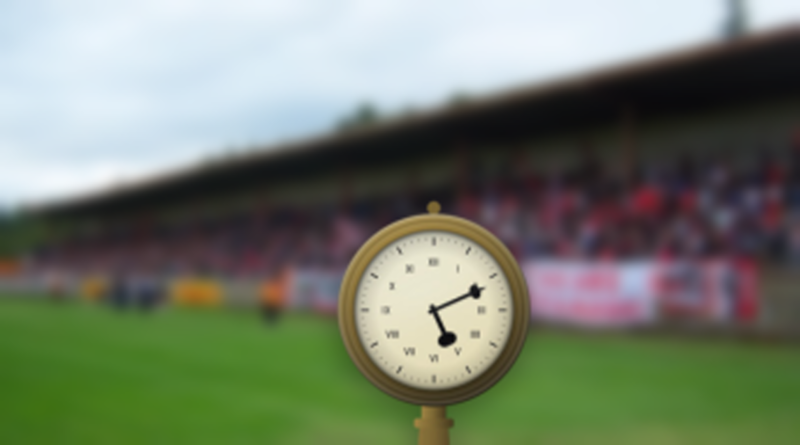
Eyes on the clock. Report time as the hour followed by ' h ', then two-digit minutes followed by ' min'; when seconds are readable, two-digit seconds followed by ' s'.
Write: 5 h 11 min
